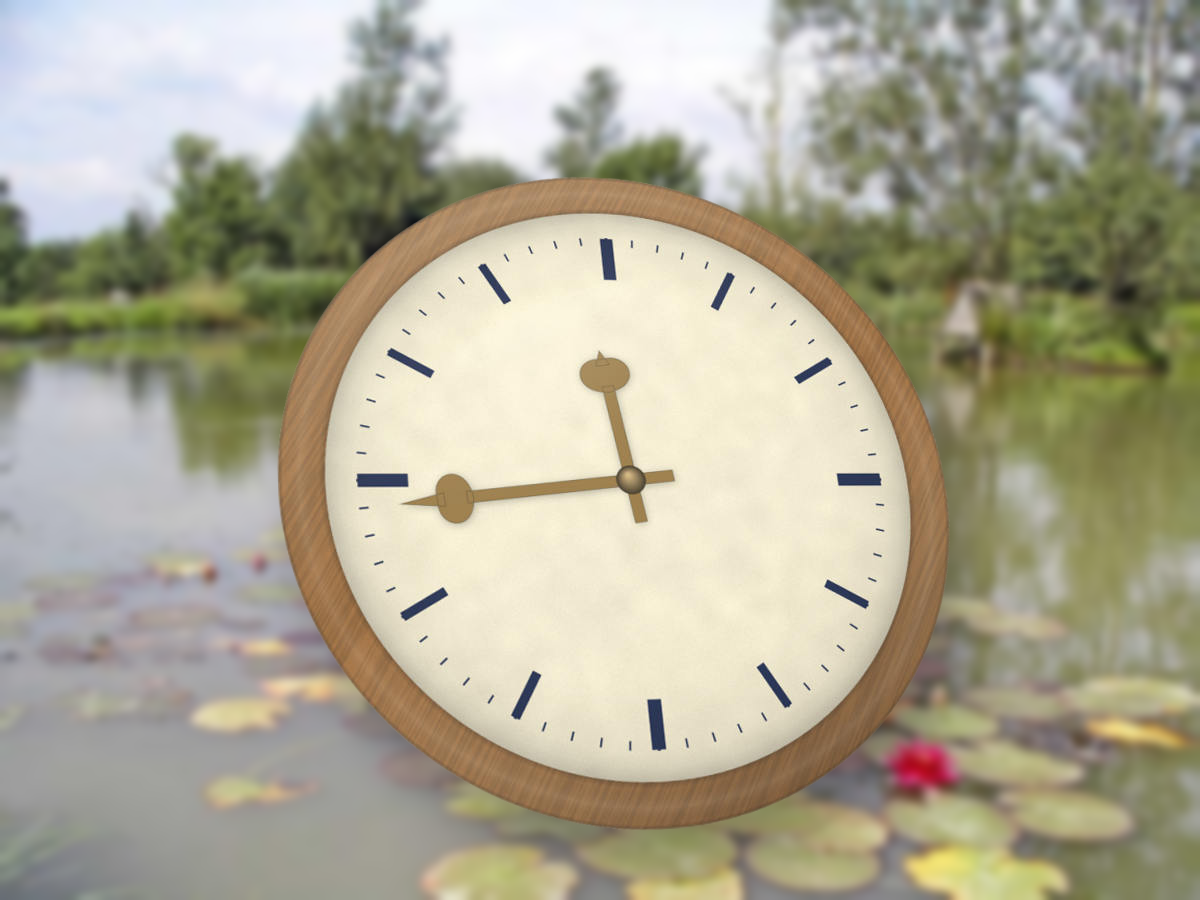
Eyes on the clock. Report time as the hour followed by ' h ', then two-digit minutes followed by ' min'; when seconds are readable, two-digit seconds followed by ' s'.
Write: 11 h 44 min
